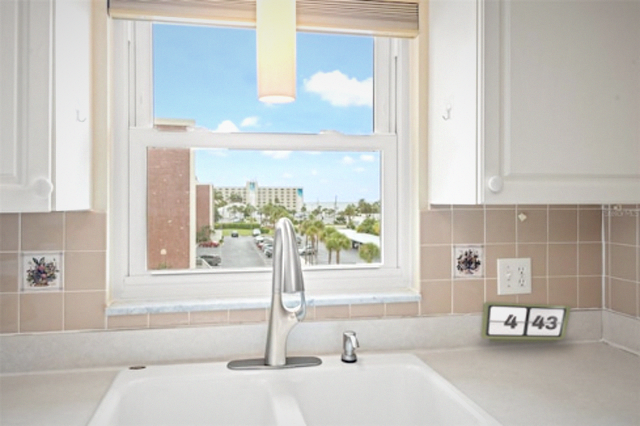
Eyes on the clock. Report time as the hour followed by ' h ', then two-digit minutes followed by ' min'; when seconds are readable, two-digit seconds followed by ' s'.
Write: 4 h 43 min
